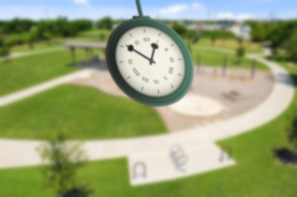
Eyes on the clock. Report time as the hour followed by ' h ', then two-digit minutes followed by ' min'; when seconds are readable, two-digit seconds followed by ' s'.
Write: 12 h 51 min
